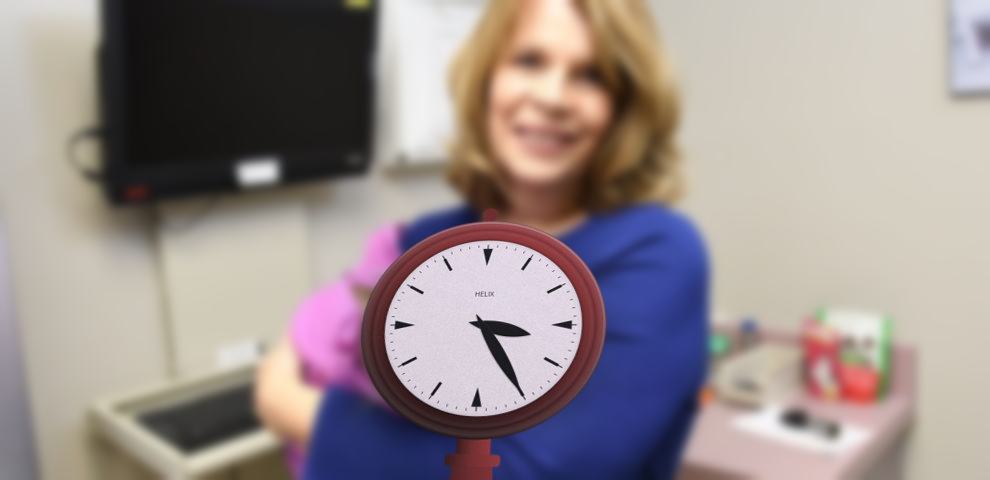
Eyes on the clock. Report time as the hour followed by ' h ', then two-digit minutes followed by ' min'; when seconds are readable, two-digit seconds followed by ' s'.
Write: 3 h 25 min
